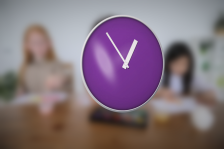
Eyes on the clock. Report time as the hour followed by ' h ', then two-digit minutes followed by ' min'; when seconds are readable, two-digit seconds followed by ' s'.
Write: 12 h 54 min
